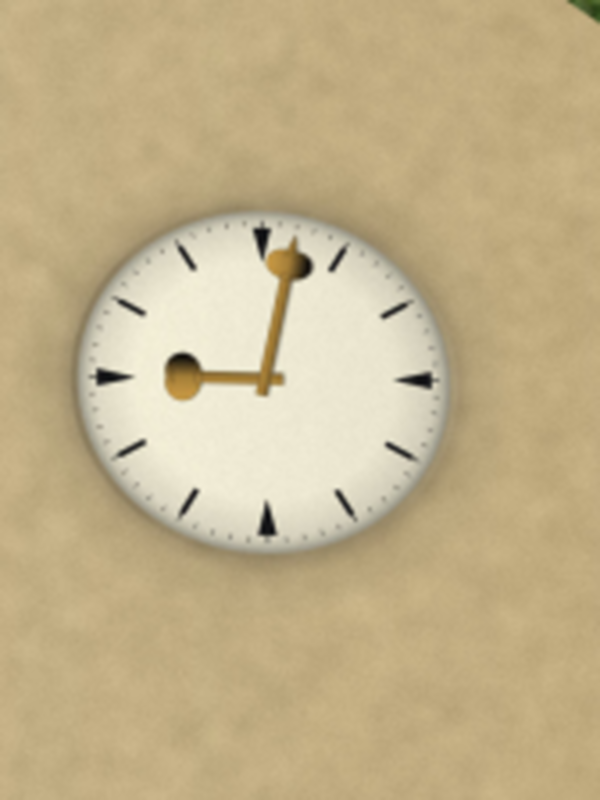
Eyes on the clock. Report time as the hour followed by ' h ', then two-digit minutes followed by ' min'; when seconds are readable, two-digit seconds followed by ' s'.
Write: 9 h 02 min
